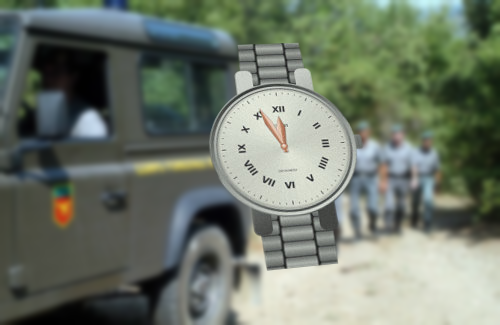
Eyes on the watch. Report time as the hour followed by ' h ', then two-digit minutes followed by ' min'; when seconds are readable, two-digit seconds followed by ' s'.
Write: 11 h 56 min
